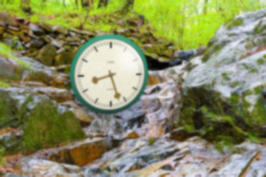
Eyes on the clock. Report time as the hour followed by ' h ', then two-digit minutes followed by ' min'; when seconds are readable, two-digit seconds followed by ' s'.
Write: 8 h 27 min
